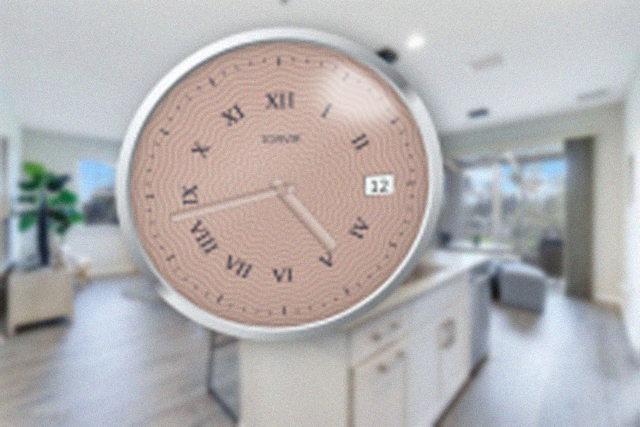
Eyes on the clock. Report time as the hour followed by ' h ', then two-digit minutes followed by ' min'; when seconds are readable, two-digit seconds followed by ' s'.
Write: 4 h 43 min
